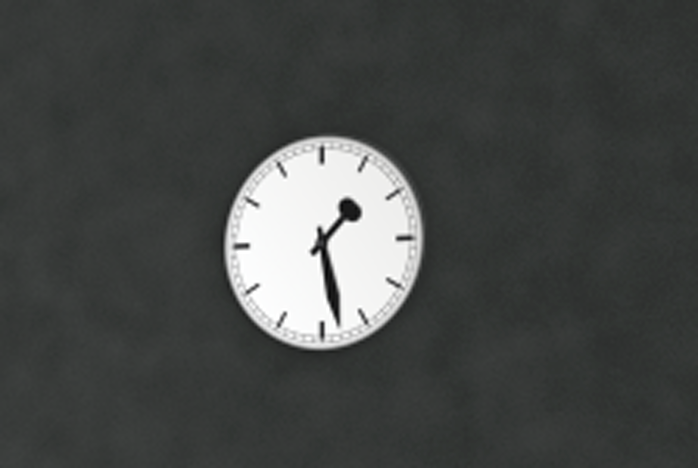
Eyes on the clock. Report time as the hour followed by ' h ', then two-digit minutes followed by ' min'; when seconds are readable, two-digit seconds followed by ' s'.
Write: 1 h 28 min
